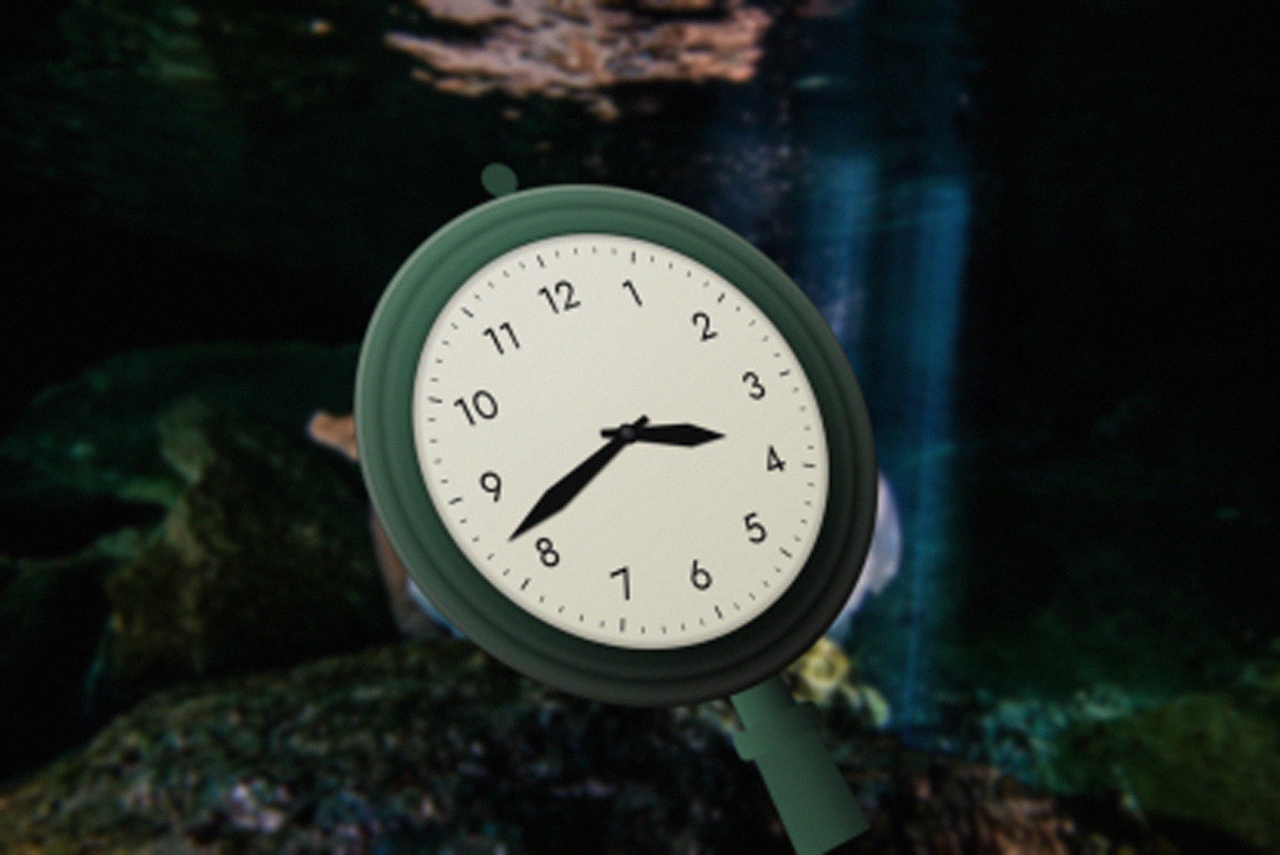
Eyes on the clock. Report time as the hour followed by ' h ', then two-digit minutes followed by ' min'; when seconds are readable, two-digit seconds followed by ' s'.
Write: 3 h 42 min
